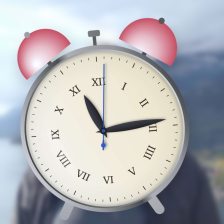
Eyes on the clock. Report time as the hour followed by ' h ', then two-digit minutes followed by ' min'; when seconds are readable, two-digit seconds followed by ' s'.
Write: 11 h 14 min 01 s
